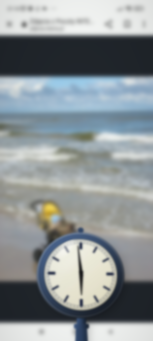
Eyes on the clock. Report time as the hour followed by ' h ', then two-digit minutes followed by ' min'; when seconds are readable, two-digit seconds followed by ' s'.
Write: 5 h 59 min
